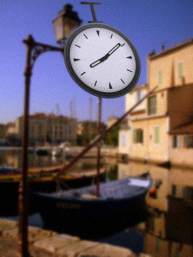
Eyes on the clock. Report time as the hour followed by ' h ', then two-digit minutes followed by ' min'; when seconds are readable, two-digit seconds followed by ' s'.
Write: 8 h 09 min
